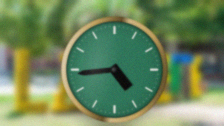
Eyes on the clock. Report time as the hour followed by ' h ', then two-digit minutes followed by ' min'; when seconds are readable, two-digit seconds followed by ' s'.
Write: 4 h 44 min
